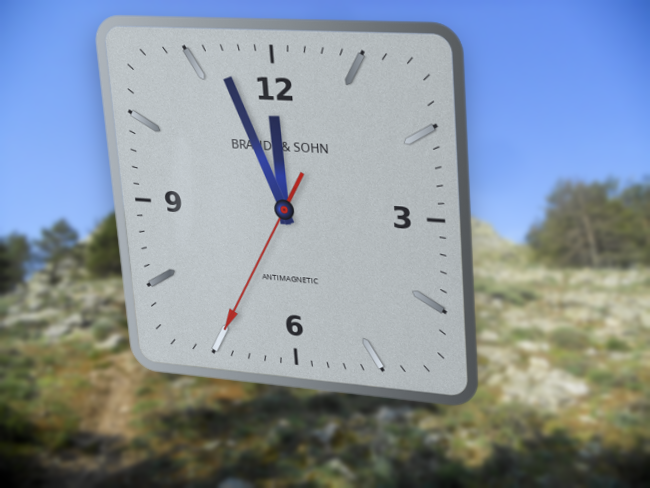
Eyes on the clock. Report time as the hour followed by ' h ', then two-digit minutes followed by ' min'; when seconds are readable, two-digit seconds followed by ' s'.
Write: 11 h 56 min 35 s
